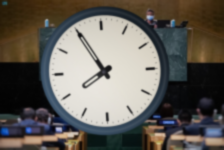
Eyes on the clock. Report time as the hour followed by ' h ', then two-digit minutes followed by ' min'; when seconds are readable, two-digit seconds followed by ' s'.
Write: 7 h 55 min
